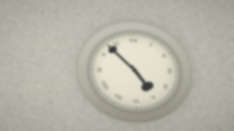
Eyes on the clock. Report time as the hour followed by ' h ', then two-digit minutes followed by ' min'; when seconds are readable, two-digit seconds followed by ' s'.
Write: 4 h 53 min
